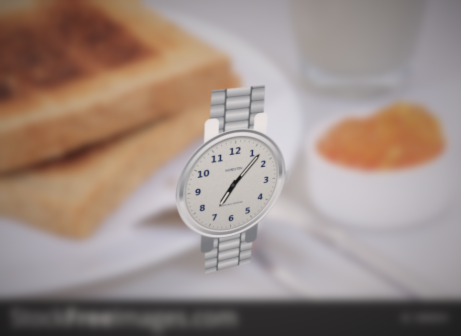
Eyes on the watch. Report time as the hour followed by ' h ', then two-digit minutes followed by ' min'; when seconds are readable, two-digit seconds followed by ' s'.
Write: 7 h 07 min
